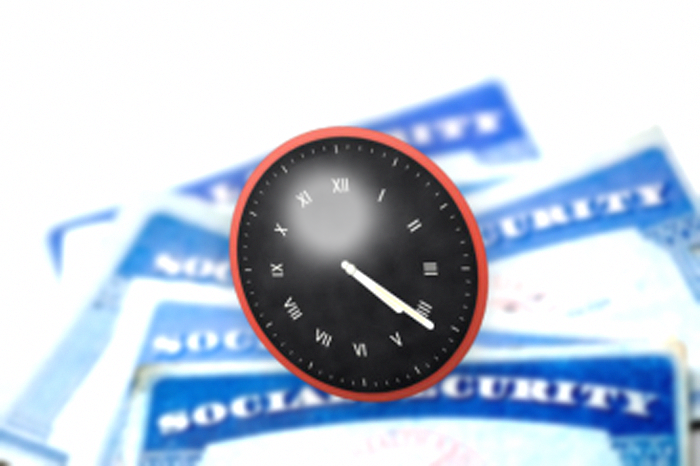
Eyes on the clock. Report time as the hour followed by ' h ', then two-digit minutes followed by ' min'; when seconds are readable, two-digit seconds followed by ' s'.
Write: 4 h 21 min
